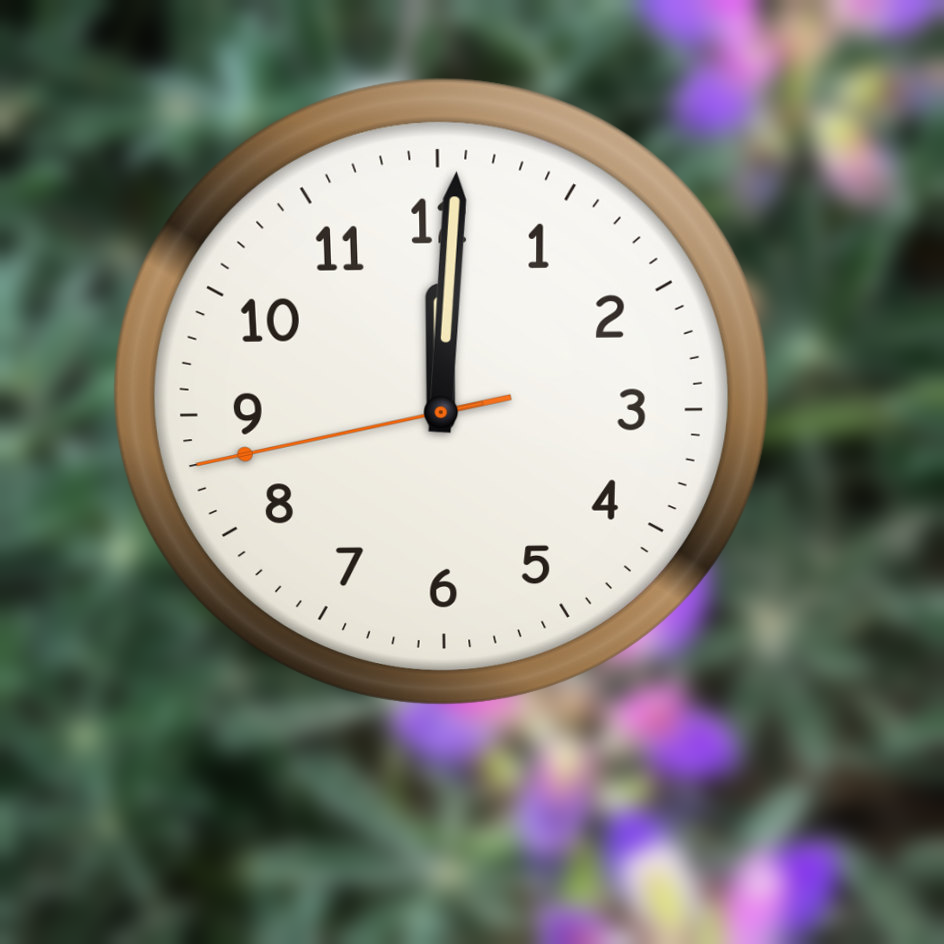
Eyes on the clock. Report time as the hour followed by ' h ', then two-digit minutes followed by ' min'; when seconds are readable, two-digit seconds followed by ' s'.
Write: 12 h 00 min 43 s
